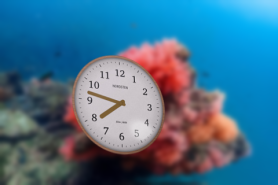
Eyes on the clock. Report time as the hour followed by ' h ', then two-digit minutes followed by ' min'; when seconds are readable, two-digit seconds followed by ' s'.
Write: 7 h 47 min
